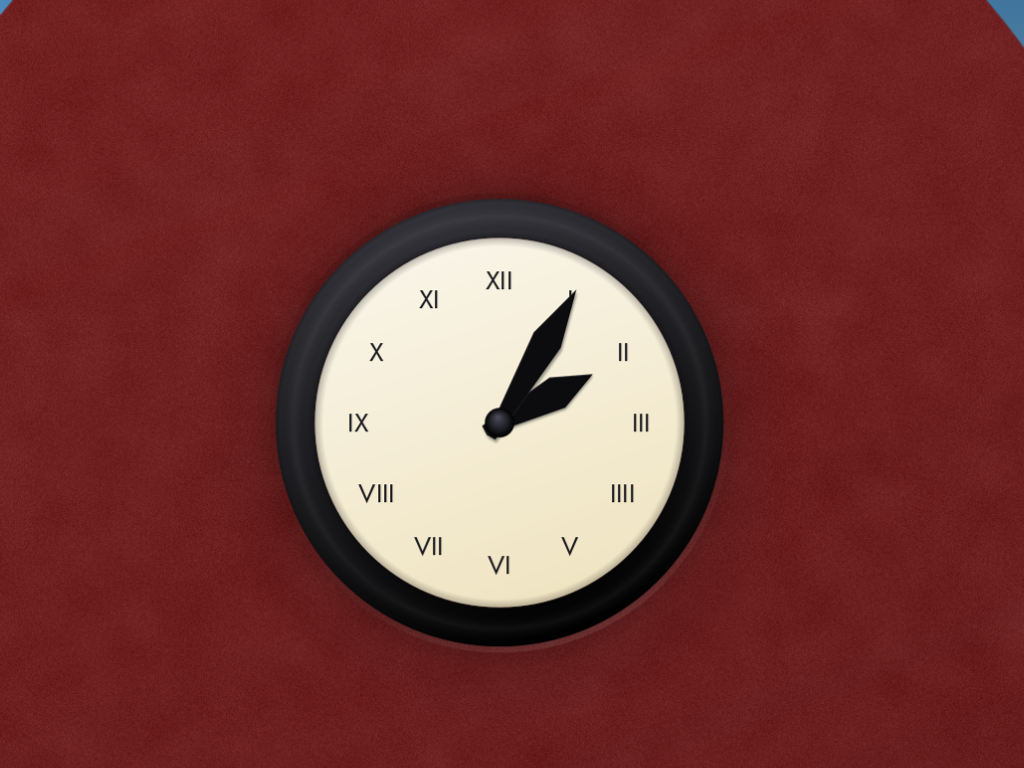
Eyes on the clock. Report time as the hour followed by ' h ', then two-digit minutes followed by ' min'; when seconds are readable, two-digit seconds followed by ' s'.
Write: 2 h 05 min
